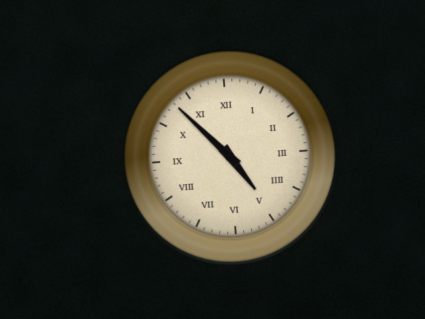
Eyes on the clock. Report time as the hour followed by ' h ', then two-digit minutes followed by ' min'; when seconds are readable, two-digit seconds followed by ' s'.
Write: 4 h 53 min
